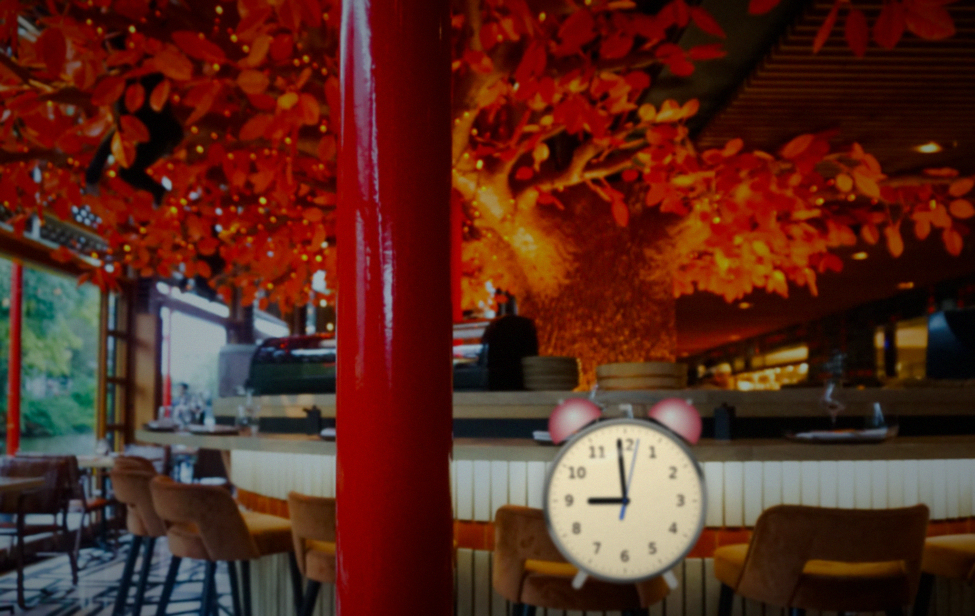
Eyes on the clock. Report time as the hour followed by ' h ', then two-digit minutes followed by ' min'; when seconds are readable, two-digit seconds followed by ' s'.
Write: 8 h 59 min 02 s
